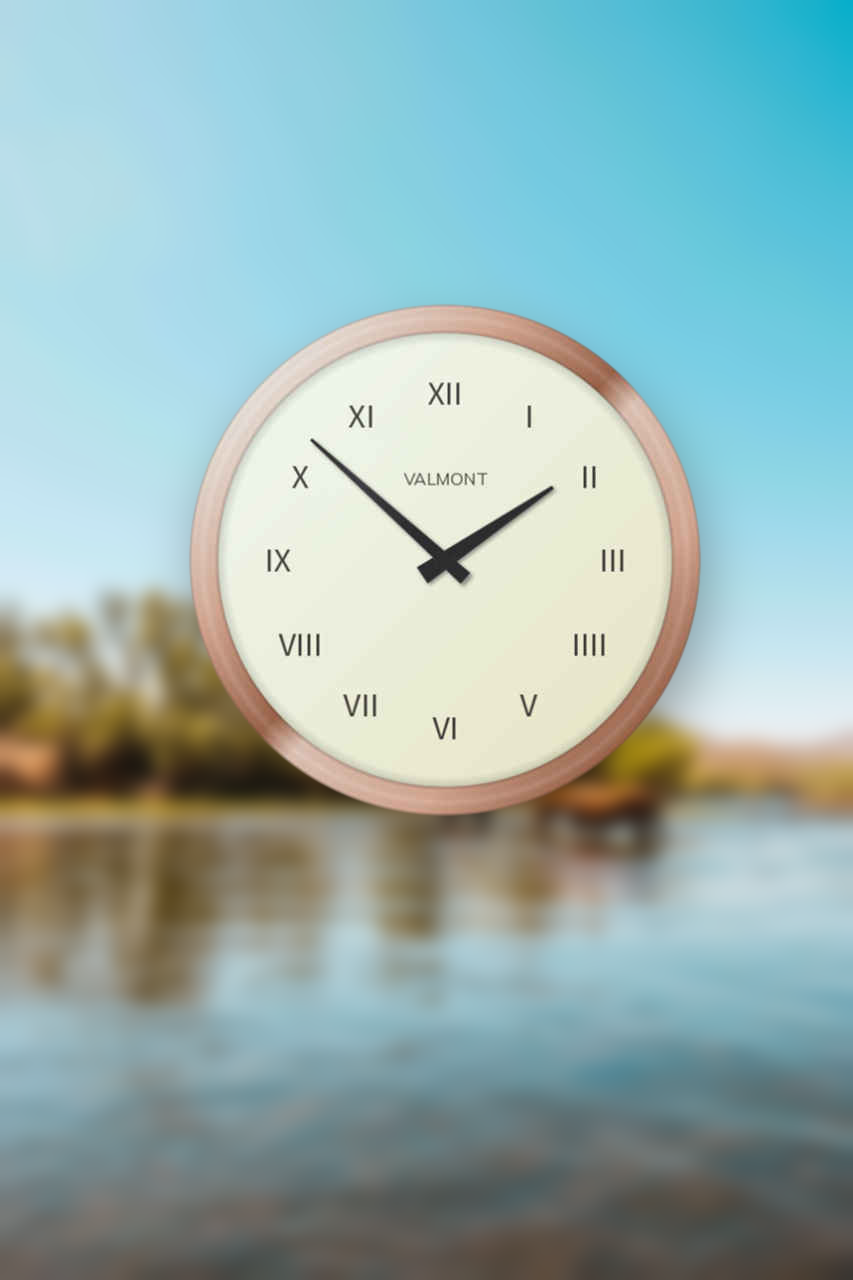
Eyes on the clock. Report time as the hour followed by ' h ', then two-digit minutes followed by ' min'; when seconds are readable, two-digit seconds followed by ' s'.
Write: 1 h 52 min
